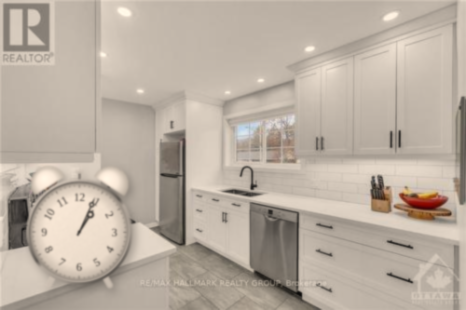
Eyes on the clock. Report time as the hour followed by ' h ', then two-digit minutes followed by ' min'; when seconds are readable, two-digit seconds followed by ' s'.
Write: 1 h 04 min
